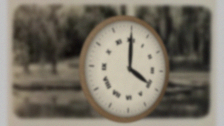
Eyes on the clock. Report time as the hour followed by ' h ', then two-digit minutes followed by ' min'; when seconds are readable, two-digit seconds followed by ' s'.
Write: 4 h 00 min
